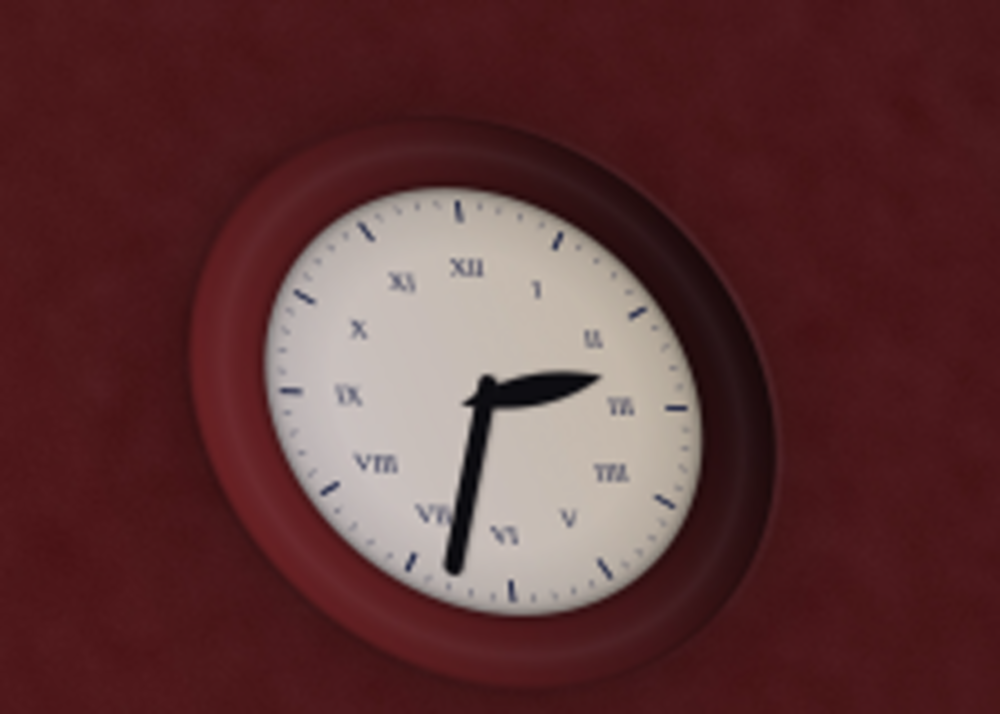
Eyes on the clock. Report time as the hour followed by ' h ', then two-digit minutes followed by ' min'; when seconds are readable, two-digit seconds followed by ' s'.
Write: 2 h 33 min
